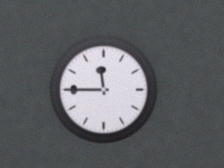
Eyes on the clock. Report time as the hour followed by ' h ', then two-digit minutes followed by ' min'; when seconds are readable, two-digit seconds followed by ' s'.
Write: 11 h 45 min
